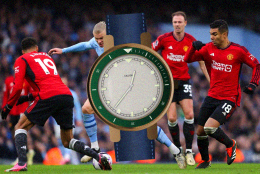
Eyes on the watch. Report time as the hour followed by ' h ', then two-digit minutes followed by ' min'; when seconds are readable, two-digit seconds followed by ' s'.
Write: 12 h 37 min
